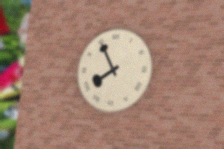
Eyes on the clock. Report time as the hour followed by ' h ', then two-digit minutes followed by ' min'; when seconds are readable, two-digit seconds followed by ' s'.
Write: 7 h 55 min
